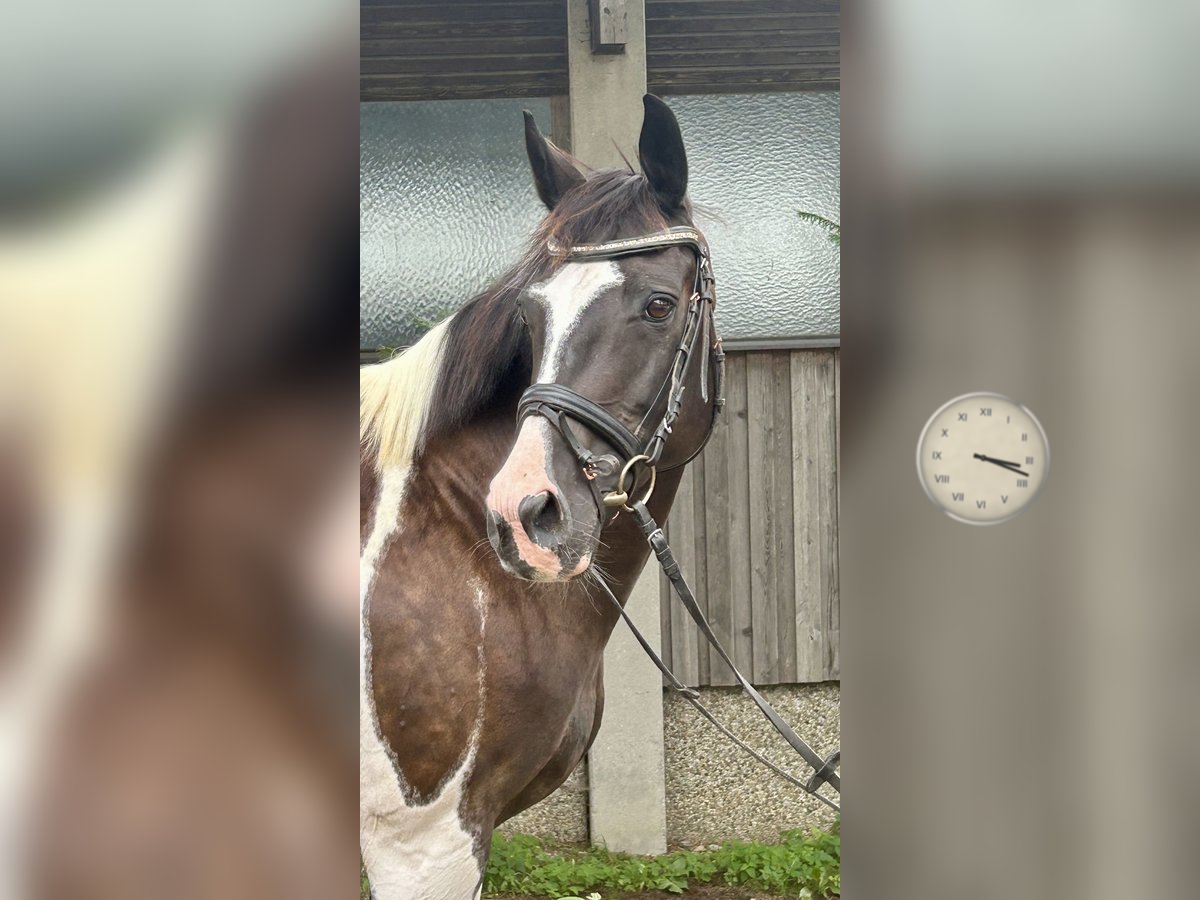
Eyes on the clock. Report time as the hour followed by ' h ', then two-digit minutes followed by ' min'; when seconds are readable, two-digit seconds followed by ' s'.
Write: 3 h 18 min
